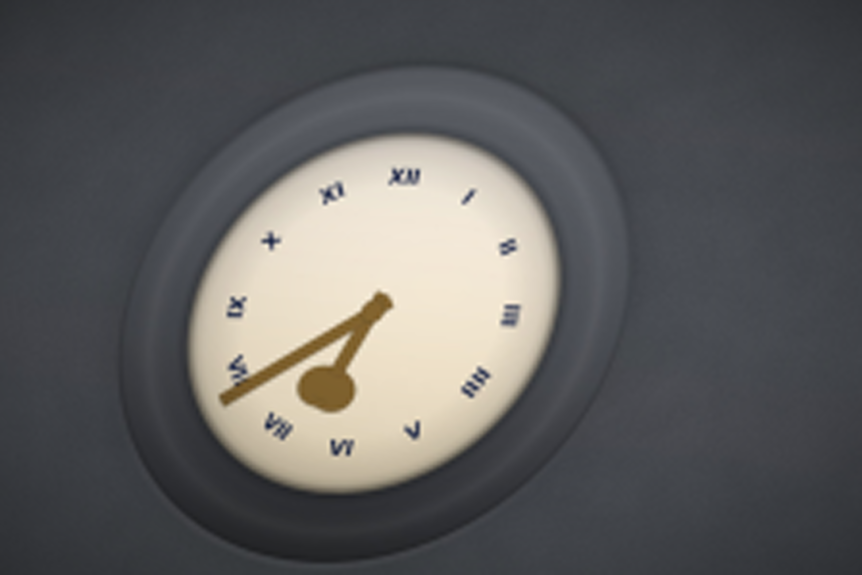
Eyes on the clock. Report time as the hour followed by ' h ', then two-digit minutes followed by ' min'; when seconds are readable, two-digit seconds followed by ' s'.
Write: 6 h 39 min
